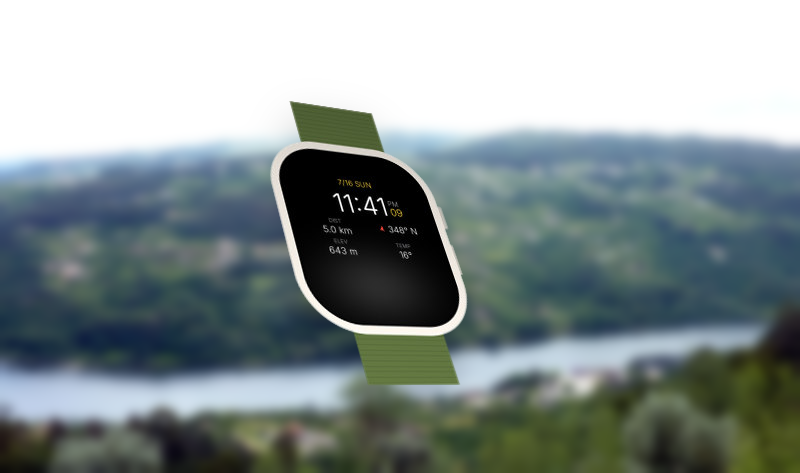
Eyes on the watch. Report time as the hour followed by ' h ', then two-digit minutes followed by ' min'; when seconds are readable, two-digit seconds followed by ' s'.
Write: 11 h 41 min 09 s
